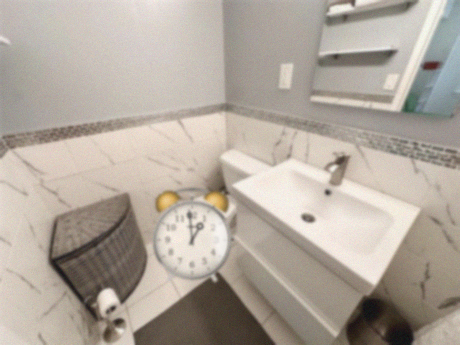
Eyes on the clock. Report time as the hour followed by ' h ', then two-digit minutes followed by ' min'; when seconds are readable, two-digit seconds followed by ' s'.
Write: 12 h 59 min
